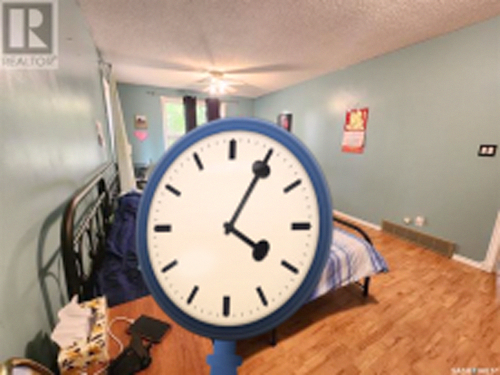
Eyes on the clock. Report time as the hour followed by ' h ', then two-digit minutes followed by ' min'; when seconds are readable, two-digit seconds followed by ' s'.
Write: 4 h 05 min
